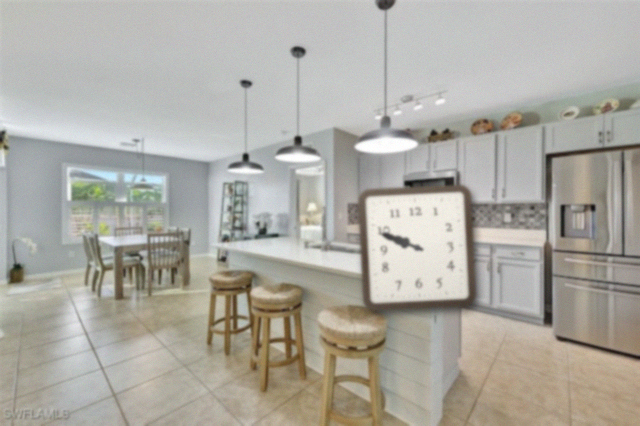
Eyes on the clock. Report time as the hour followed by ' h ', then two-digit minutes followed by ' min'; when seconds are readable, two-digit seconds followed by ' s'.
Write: 9 h 49 min
